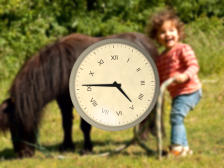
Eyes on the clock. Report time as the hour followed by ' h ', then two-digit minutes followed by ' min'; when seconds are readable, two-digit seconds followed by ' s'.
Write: 4 h 46 min
